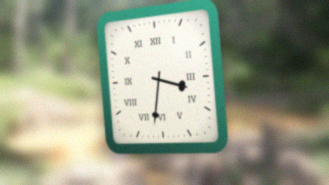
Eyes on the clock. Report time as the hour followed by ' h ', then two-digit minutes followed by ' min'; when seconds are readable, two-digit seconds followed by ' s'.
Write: 3 h 32 min
